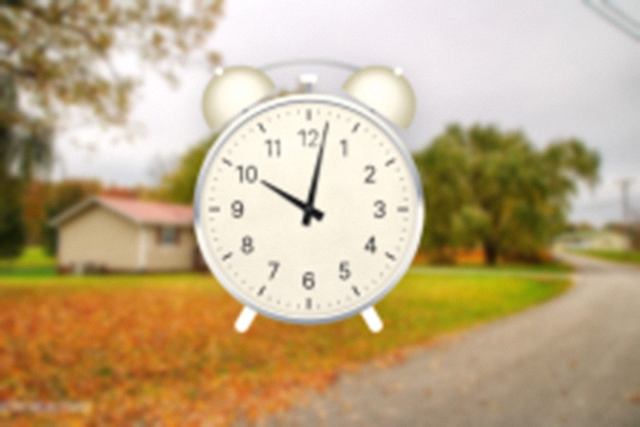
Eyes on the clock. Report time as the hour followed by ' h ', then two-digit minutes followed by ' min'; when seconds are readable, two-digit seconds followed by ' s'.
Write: 10 h 02 min
